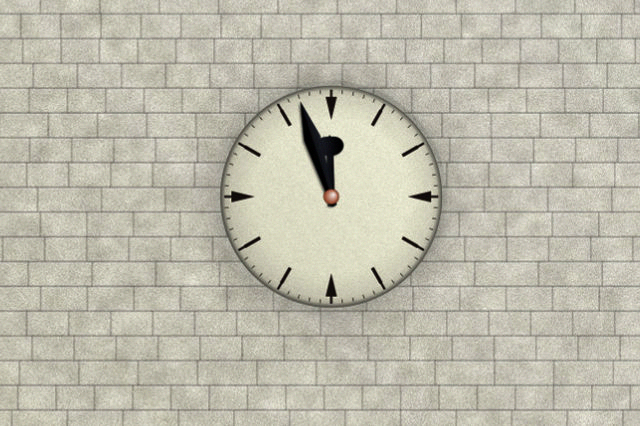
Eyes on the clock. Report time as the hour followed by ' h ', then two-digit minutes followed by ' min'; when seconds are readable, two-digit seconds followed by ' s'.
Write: 11 h 57 min
